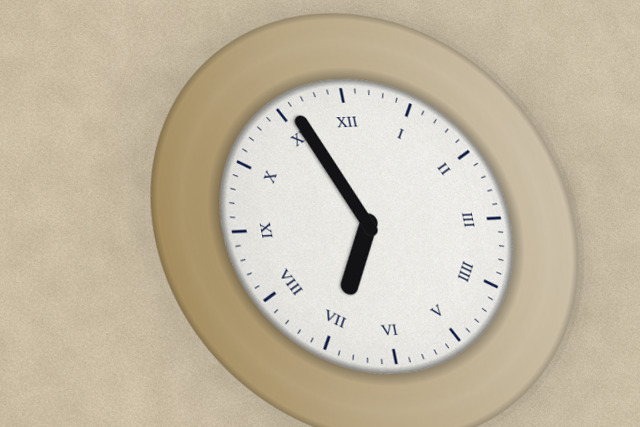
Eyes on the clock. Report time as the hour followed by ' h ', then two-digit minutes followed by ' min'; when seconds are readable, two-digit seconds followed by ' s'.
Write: 6 h 56 min
